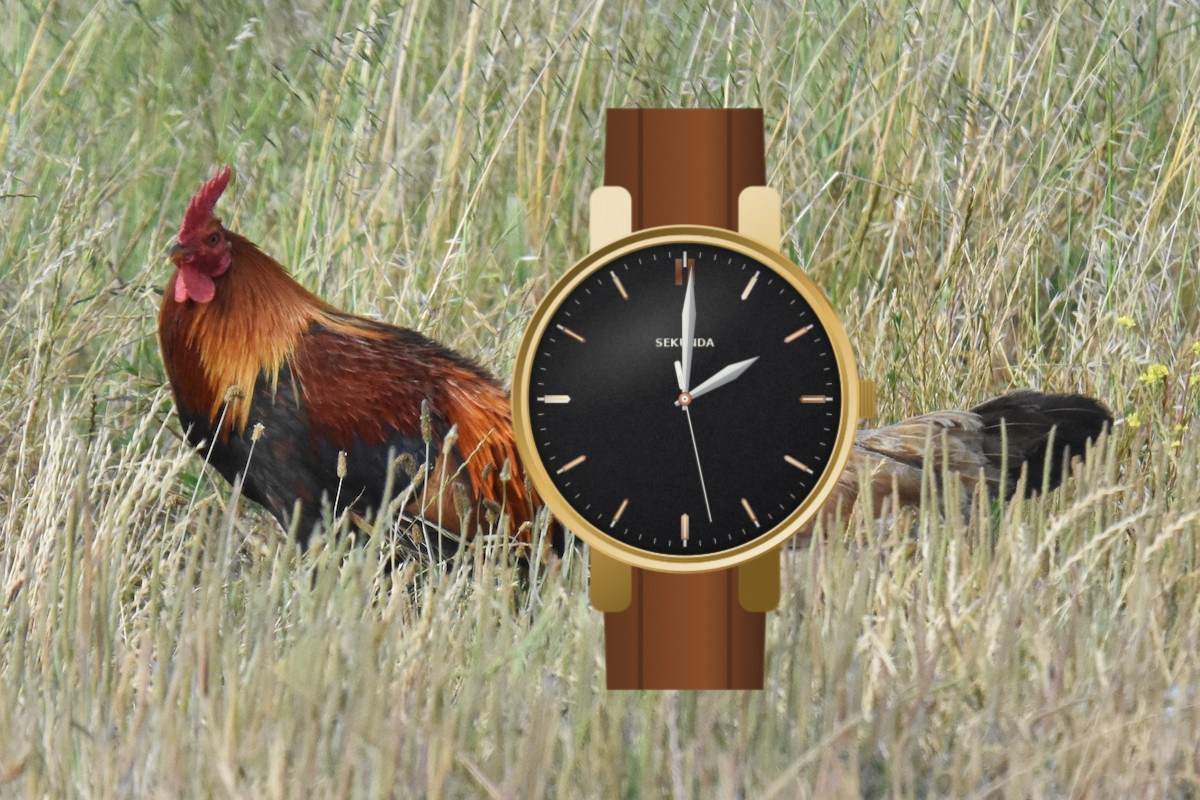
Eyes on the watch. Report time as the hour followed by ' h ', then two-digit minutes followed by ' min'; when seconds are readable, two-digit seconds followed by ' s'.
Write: 2 h 00 min 28 s
